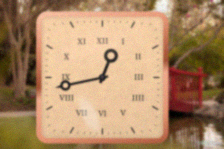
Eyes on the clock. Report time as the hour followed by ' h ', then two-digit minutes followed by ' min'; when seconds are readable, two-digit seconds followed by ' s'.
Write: 12 h 43 min
